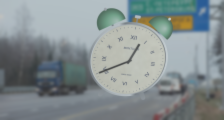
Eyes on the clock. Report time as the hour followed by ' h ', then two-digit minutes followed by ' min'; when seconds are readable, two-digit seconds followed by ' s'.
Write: 12 h 40 min
